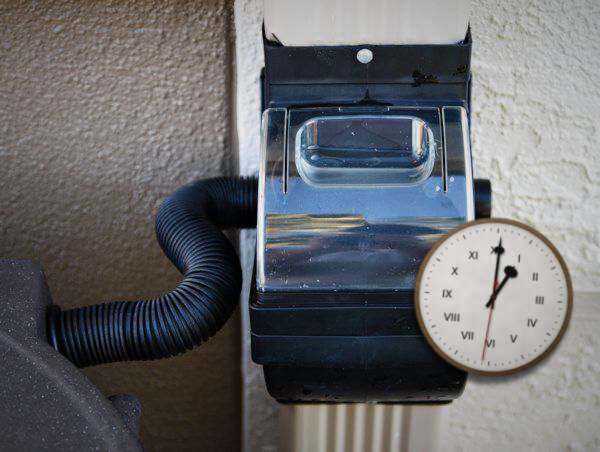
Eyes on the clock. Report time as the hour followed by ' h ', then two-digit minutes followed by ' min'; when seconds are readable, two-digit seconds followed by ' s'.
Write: 1 h 00 min 31 s
